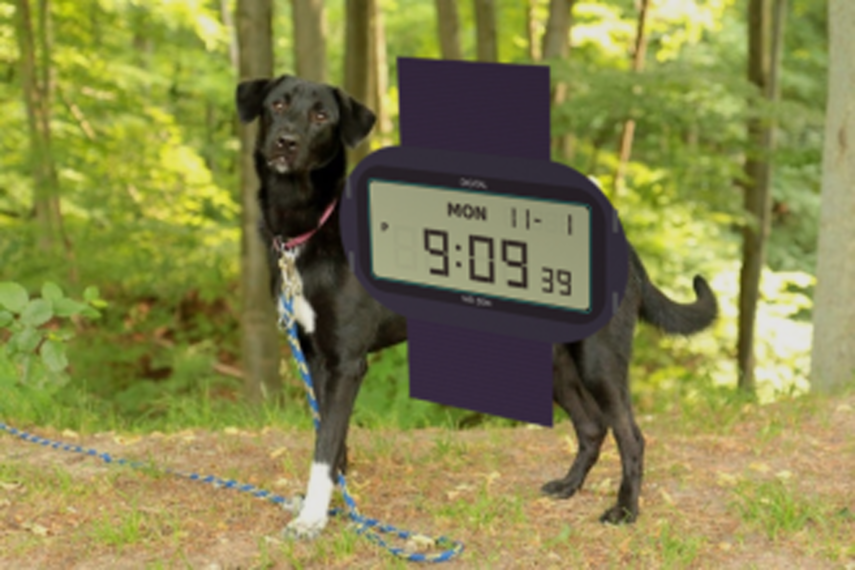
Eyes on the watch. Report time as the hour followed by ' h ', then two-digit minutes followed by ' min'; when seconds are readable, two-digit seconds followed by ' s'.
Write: 9 h 09 min 39 s
